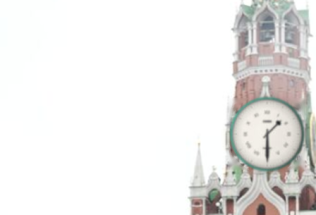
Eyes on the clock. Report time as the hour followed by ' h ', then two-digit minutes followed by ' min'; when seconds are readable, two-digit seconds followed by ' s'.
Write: 1 h 30 min
